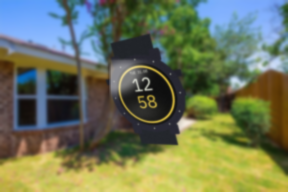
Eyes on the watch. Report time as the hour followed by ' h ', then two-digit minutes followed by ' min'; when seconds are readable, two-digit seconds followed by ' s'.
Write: 12 h 58 min
